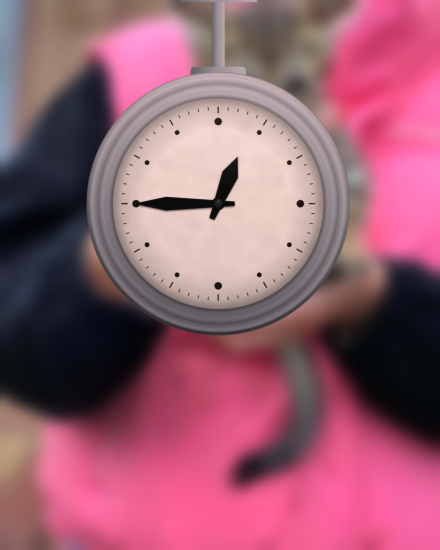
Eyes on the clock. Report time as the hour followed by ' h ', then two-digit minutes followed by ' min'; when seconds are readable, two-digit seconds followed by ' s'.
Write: 12 h 45 min
